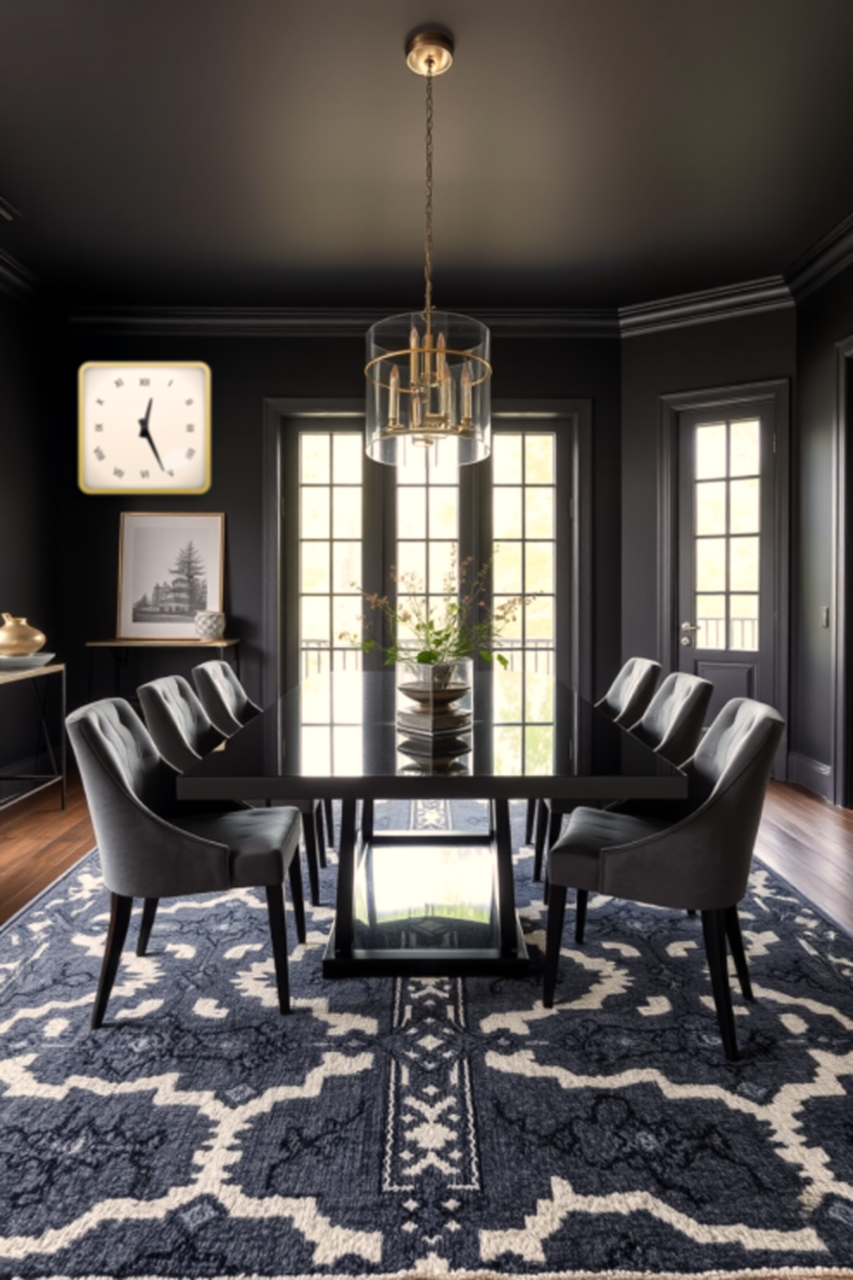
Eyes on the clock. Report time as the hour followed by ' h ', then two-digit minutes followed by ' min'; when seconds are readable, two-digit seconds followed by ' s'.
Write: 12 h 26 min
